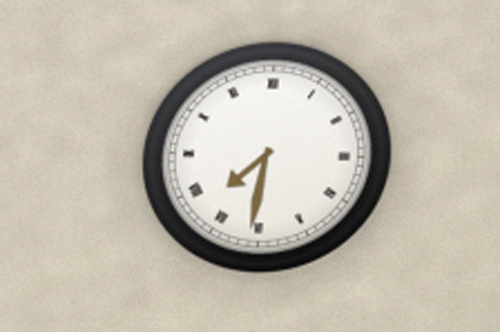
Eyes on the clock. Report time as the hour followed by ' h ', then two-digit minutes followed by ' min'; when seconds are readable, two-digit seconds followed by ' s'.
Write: 7 h 31 min
